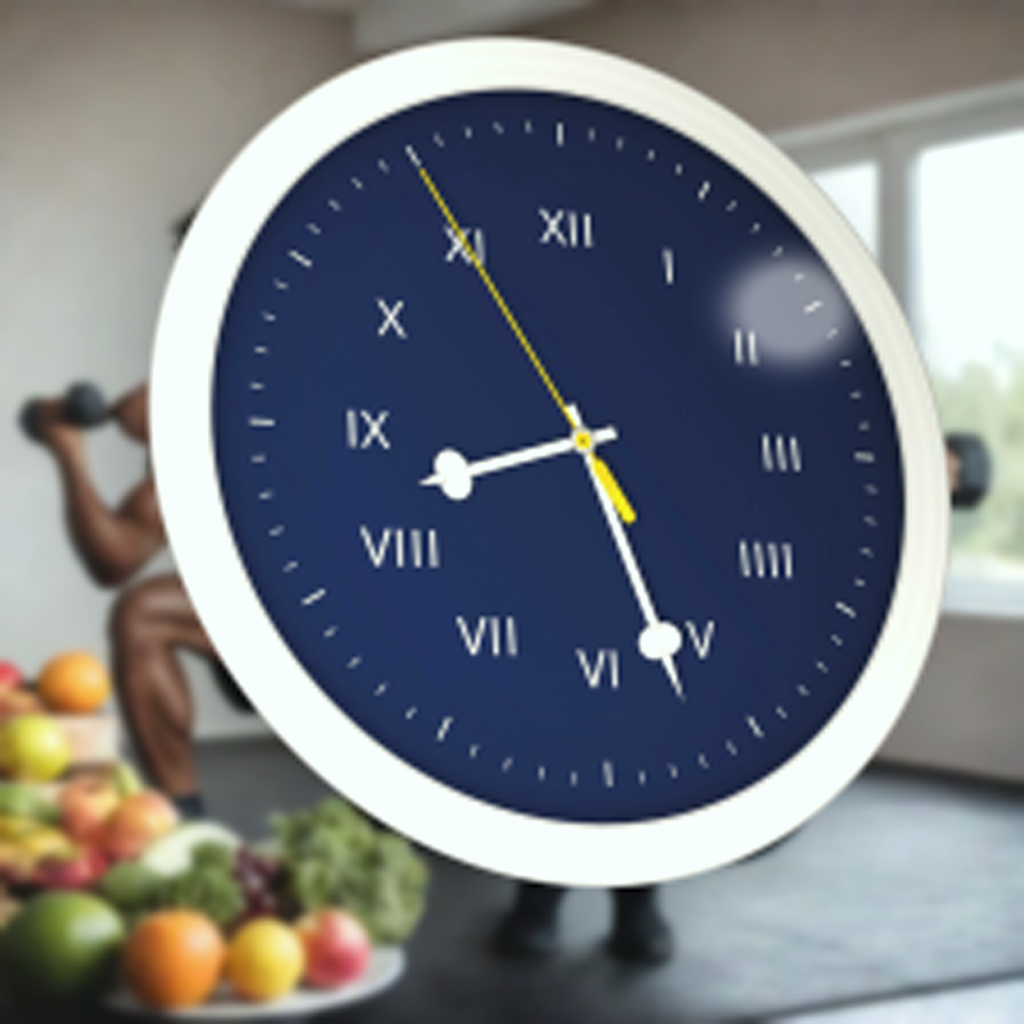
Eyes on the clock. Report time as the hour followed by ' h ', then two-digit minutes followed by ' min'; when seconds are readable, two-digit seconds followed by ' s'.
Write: 8 h 26 min 55 s
